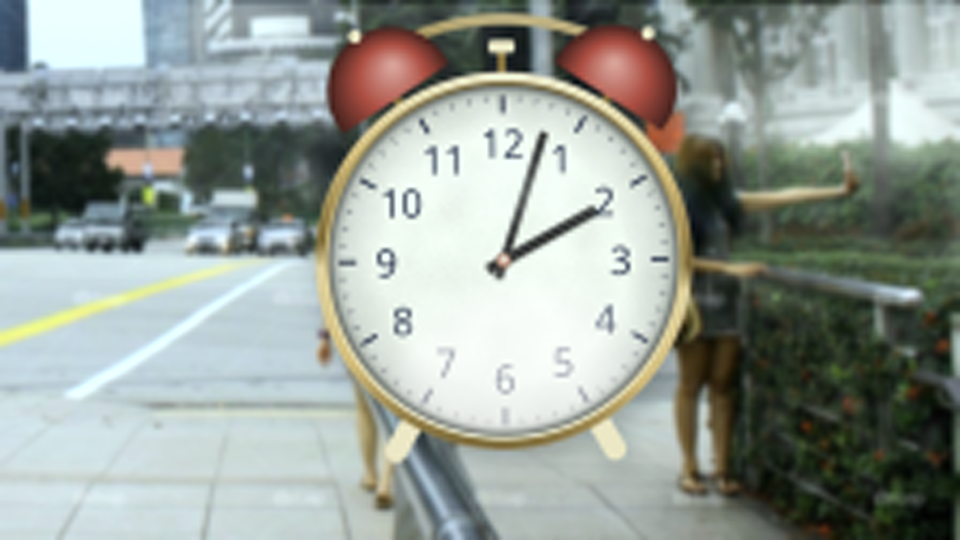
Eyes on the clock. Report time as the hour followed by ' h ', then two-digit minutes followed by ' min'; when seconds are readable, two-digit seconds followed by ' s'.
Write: 2 h 03 min
